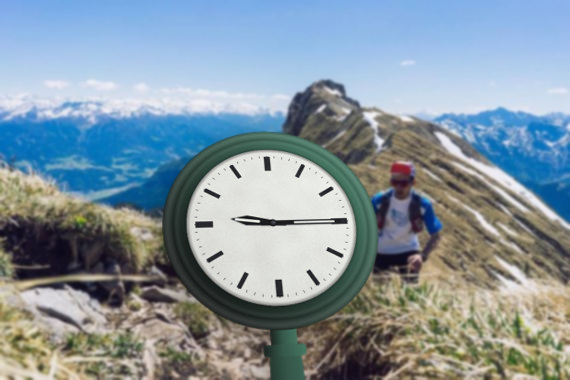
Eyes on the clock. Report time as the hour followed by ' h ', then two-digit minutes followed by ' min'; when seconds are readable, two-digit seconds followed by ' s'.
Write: 9 h 15 min
